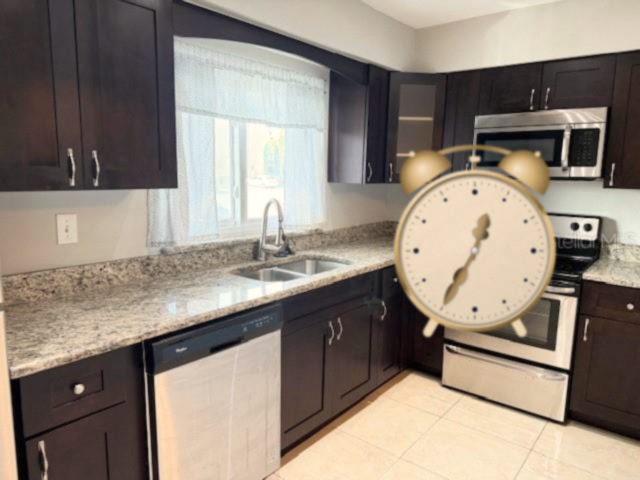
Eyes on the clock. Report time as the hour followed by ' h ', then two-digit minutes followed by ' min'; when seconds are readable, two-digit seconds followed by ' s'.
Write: 12 h 35 min
